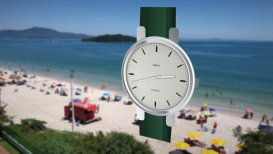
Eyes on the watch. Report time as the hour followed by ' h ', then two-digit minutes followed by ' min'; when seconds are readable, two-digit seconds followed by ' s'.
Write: 2 h 42 min
